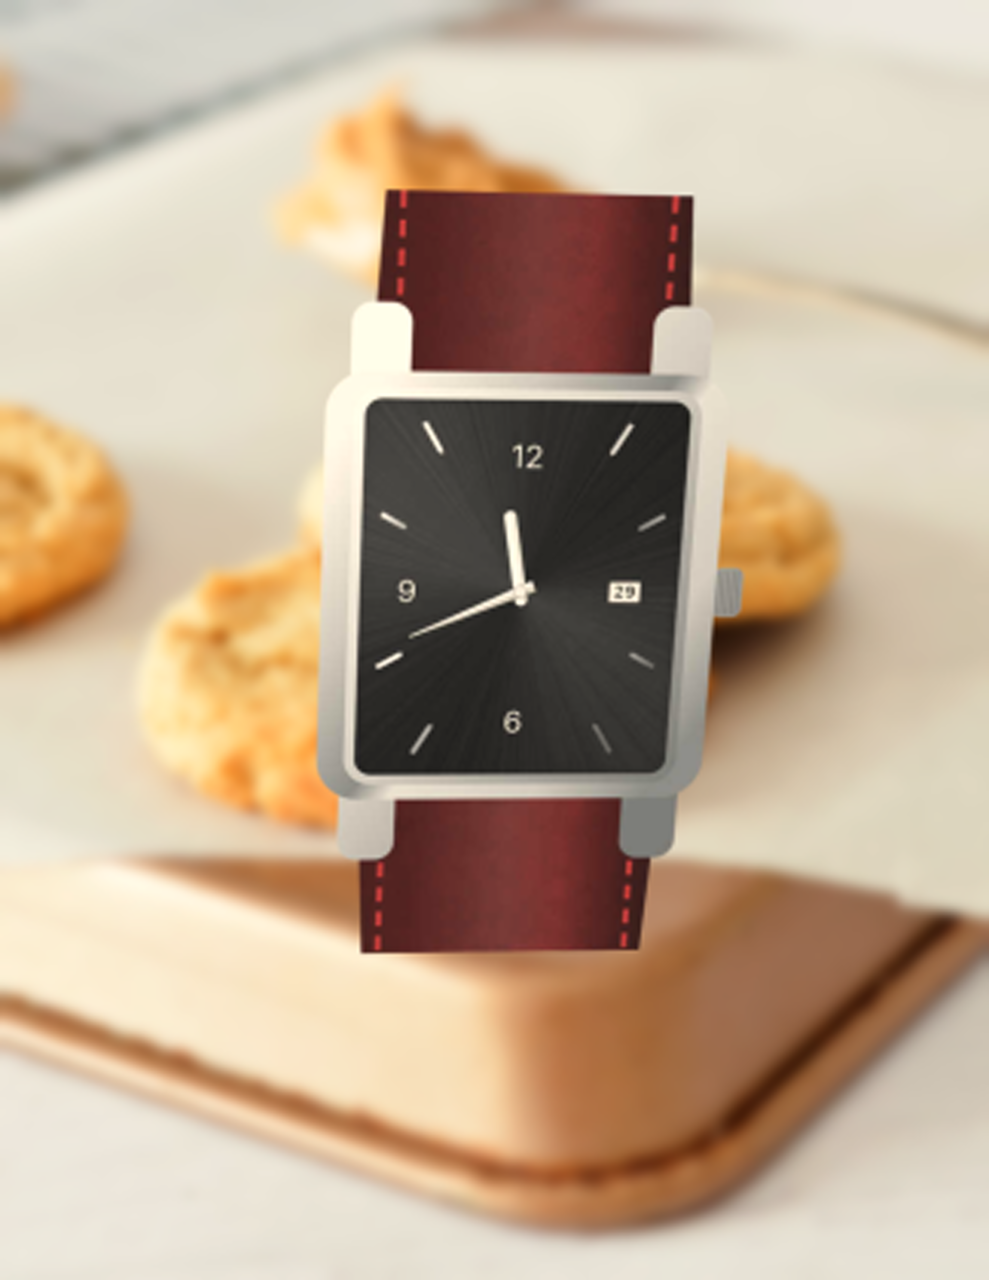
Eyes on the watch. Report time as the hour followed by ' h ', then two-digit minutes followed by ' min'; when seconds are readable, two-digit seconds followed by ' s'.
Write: 11 h 41 min
